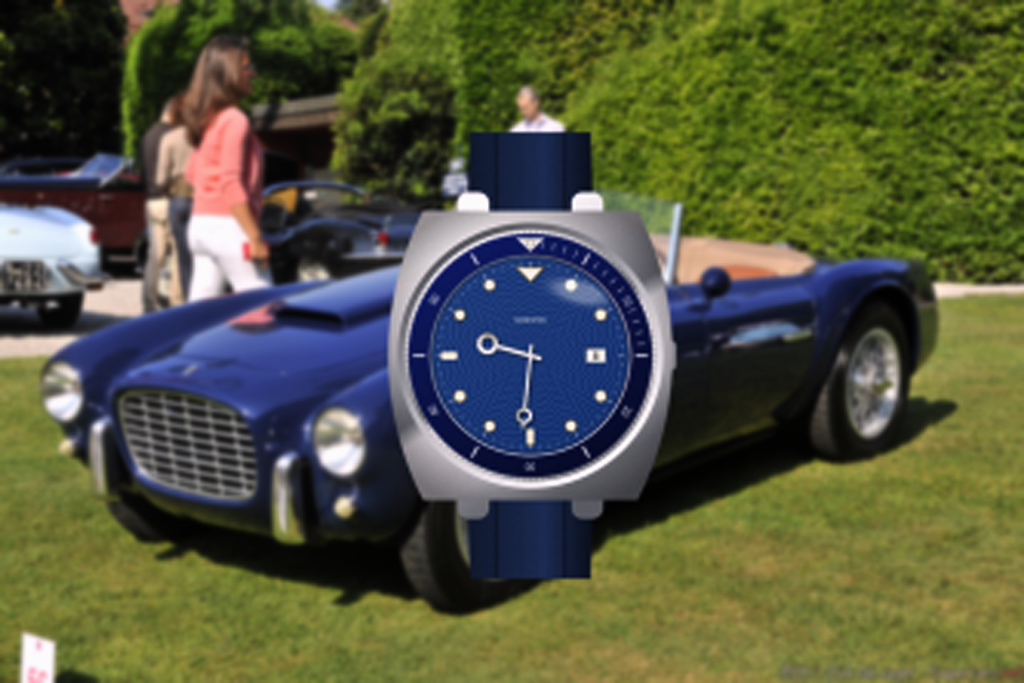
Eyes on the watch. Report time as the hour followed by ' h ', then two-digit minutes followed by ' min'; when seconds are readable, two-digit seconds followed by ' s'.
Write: 9 h 31 min
